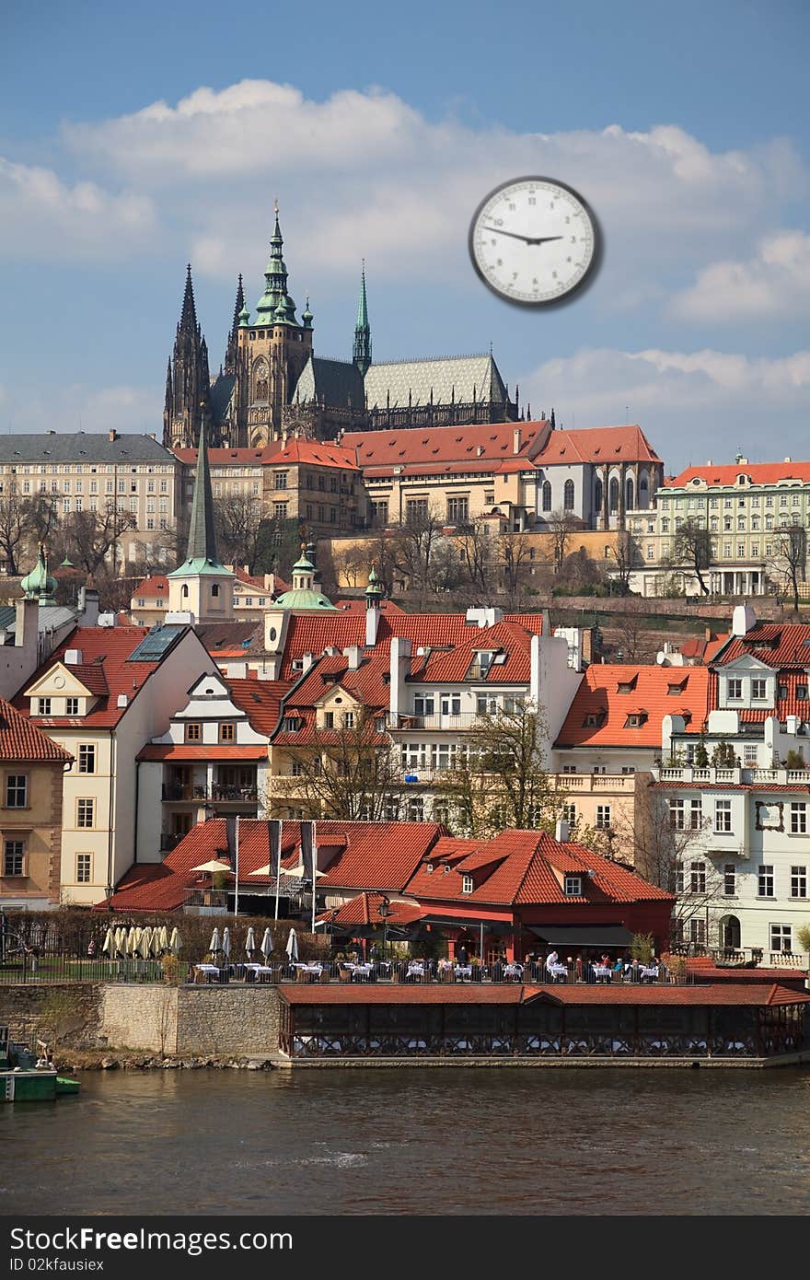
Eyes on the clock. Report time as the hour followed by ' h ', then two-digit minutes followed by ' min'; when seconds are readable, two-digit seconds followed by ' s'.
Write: 2 h 48 min
